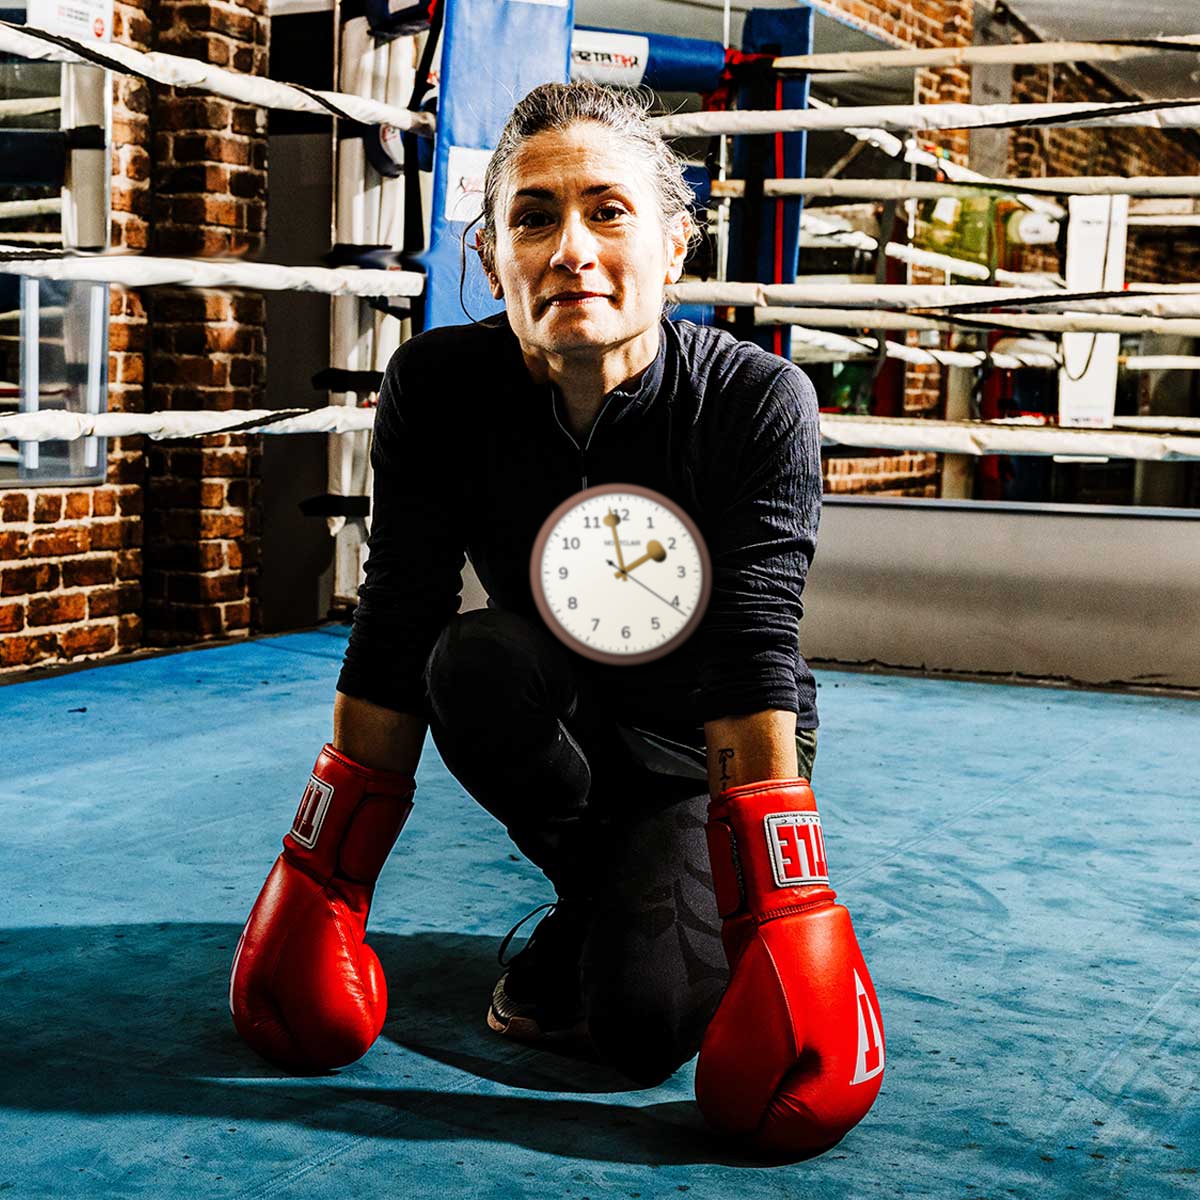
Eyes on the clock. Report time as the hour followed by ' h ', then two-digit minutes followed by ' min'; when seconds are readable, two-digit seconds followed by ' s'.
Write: 1 h 58 min 21 s
